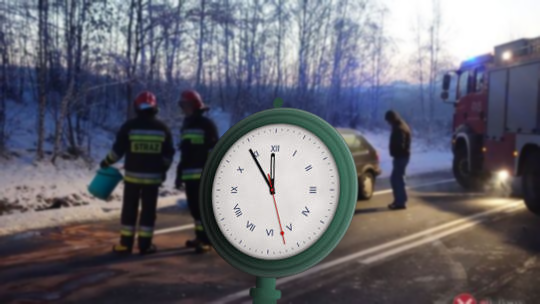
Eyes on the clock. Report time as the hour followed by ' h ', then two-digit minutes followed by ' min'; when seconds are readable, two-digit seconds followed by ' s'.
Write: 11 h 54 min 27 s
